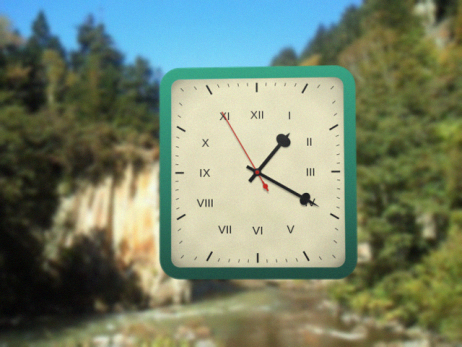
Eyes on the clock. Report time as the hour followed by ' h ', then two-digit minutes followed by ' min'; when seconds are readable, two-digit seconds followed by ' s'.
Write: 1 h 19 min 55 s
